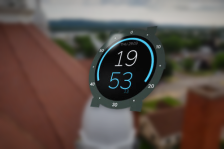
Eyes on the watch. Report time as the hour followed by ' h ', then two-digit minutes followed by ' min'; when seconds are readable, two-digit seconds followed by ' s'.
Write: 19 h 53 min
